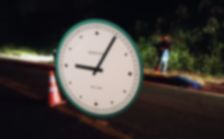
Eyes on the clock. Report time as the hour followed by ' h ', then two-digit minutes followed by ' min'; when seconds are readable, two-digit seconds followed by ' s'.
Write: 9 h 05 min
